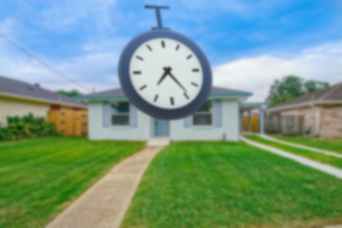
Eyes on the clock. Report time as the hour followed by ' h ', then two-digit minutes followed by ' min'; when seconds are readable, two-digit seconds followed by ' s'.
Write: 7 h 24 min
